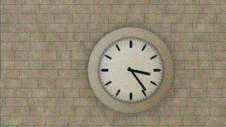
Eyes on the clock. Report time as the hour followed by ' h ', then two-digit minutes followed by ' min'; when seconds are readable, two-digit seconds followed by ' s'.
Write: 3 h 24 min
